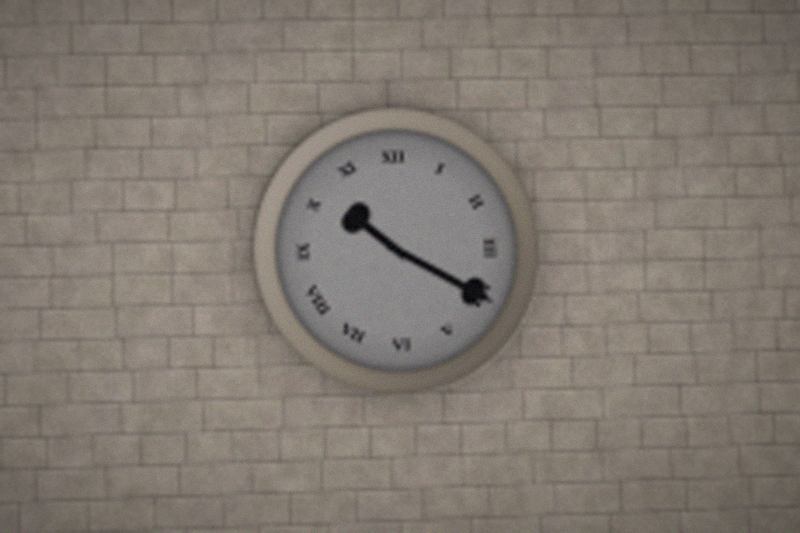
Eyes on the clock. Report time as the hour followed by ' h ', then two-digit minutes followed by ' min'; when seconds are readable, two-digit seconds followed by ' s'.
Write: 10 h 20 min
